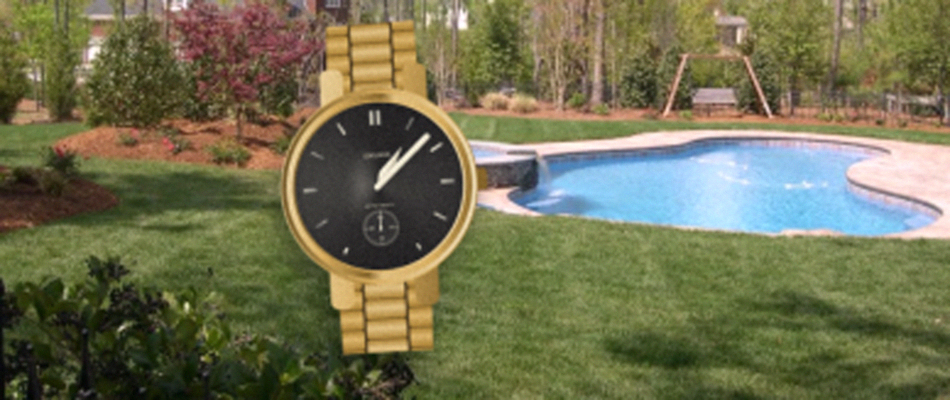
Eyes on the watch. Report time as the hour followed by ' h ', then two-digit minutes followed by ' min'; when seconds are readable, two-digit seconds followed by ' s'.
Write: 1 h 08 min
